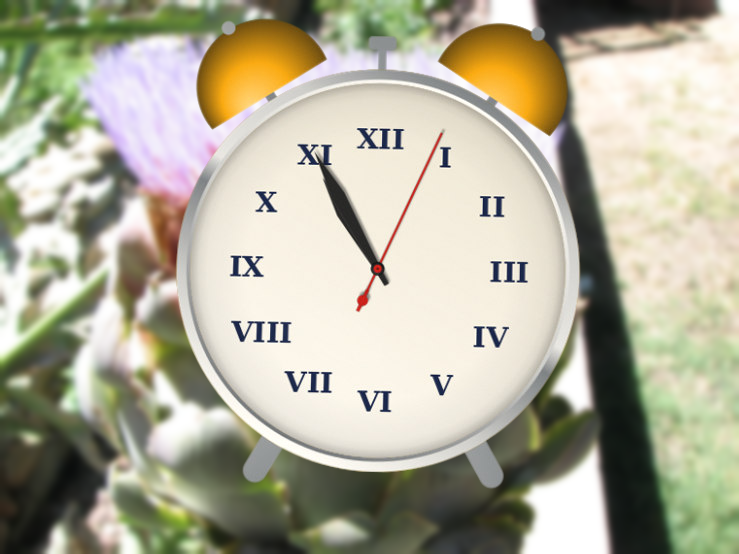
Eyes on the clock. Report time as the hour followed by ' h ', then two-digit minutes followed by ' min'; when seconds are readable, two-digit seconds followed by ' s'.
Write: 10 h 55 min 04 s
